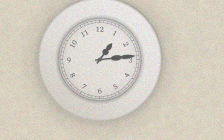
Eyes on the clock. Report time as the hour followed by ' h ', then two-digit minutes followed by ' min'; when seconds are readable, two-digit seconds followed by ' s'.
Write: 1 h 14 min
